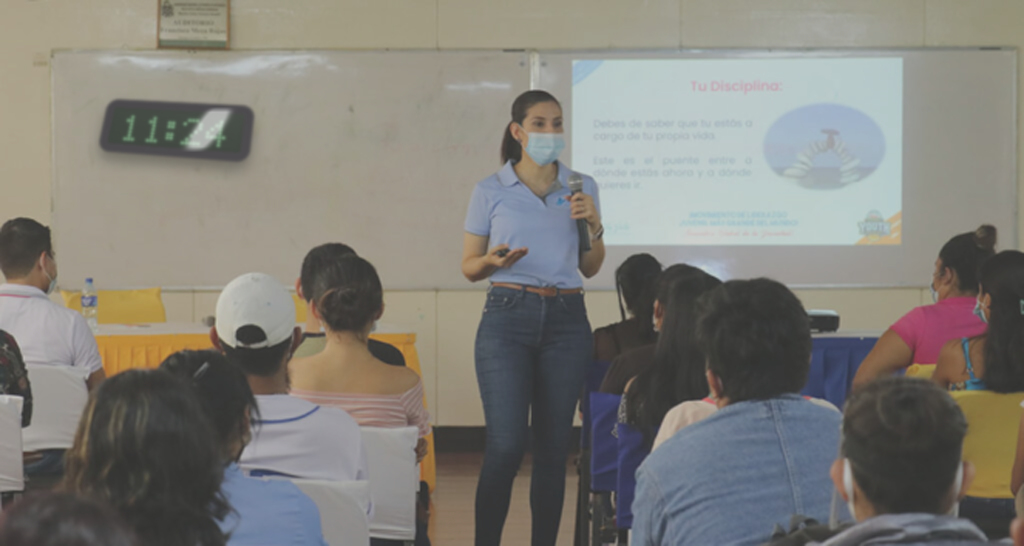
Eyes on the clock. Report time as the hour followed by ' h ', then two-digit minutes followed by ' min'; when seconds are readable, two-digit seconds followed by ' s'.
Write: 11 h 24 min
